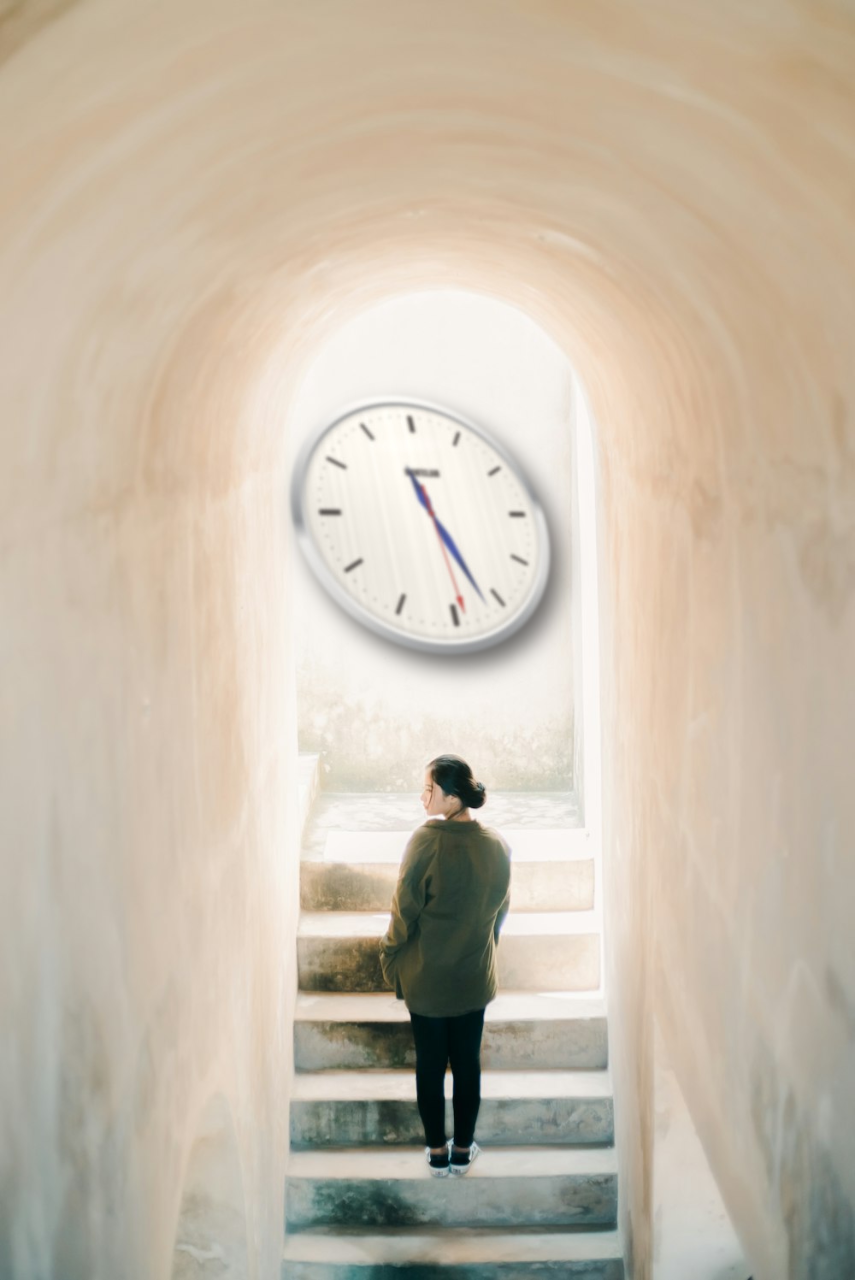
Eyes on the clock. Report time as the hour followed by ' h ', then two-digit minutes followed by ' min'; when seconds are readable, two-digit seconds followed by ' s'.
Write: 11 h 26 min 29 s
